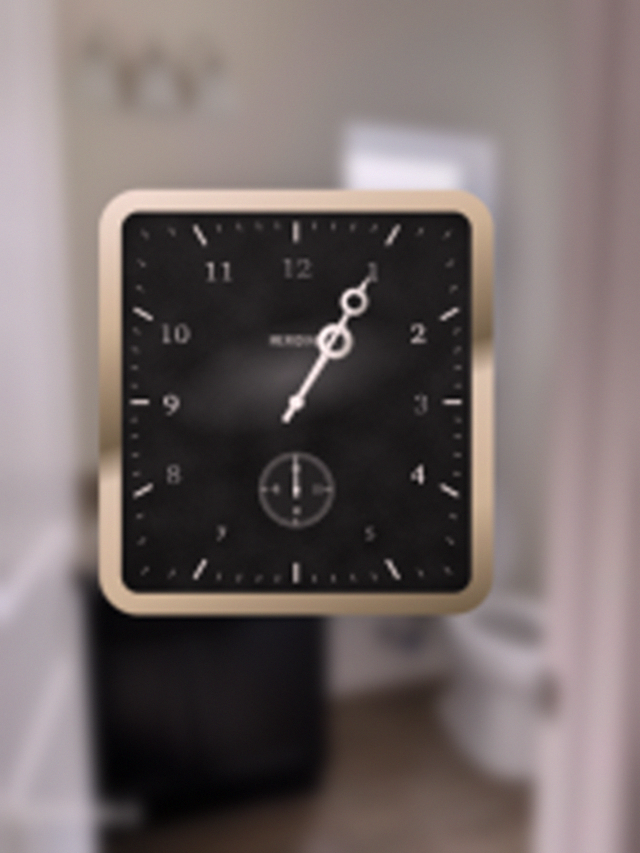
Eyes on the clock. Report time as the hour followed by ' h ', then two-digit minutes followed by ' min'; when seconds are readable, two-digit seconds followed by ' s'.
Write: 1 h 05 min
